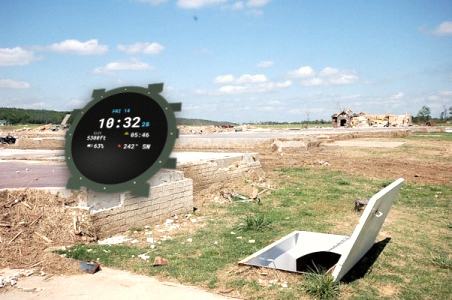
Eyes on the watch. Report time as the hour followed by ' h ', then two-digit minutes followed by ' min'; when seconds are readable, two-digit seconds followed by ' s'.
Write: 10 h 32 min
